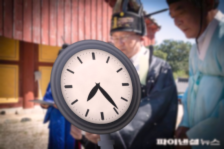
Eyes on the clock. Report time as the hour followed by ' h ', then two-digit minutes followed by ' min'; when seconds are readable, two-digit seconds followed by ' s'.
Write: 7 h 24 min
